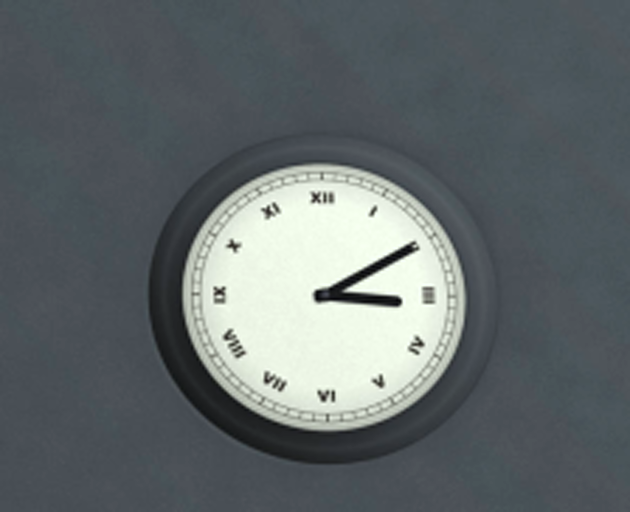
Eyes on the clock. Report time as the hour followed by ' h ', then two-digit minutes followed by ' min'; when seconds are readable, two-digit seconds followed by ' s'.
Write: 3 h 10 min
